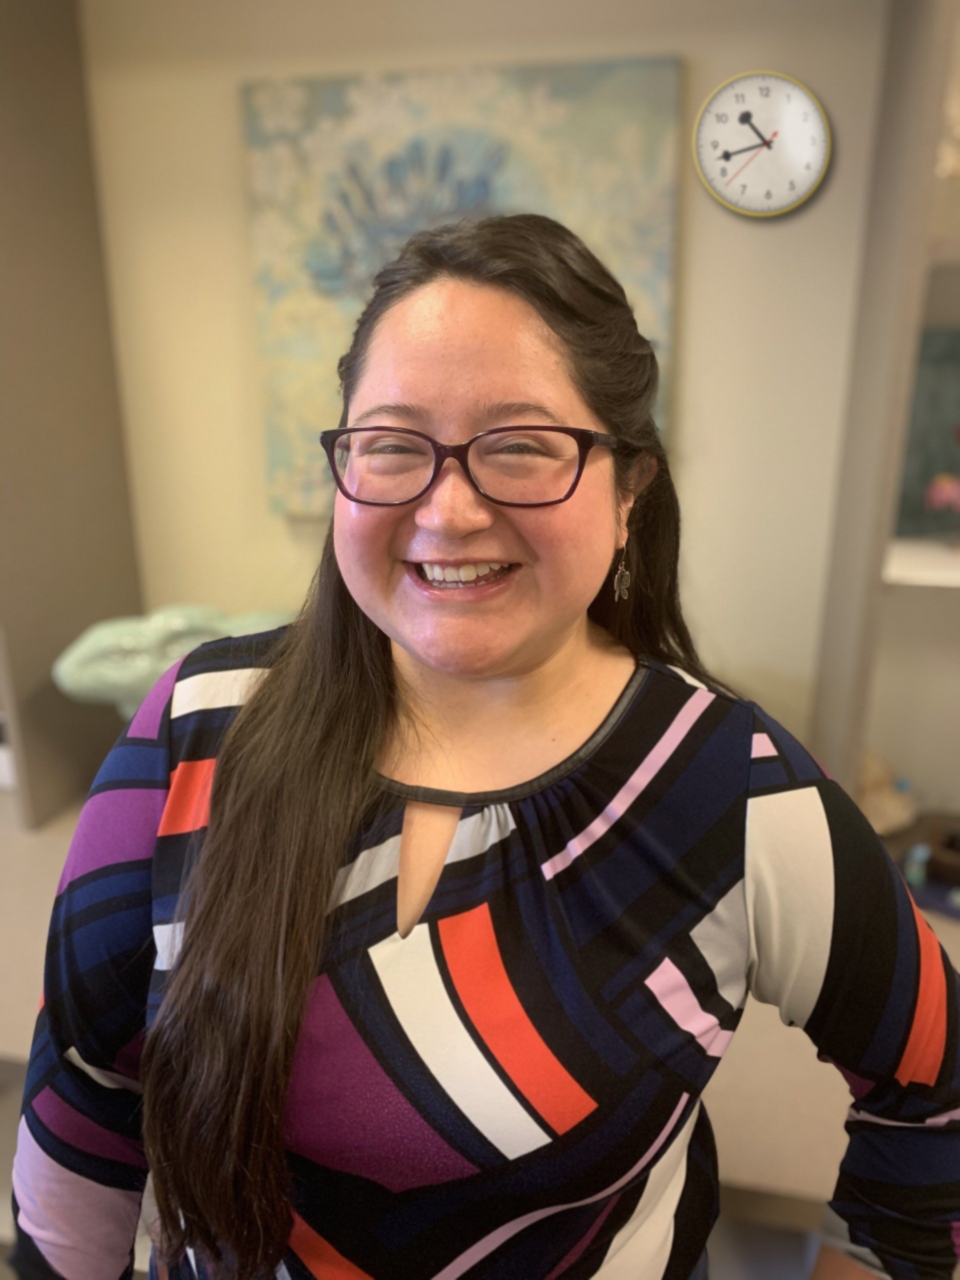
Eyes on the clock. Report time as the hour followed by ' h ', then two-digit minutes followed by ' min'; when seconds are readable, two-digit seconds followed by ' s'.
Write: 10 h 42 min 38 s
